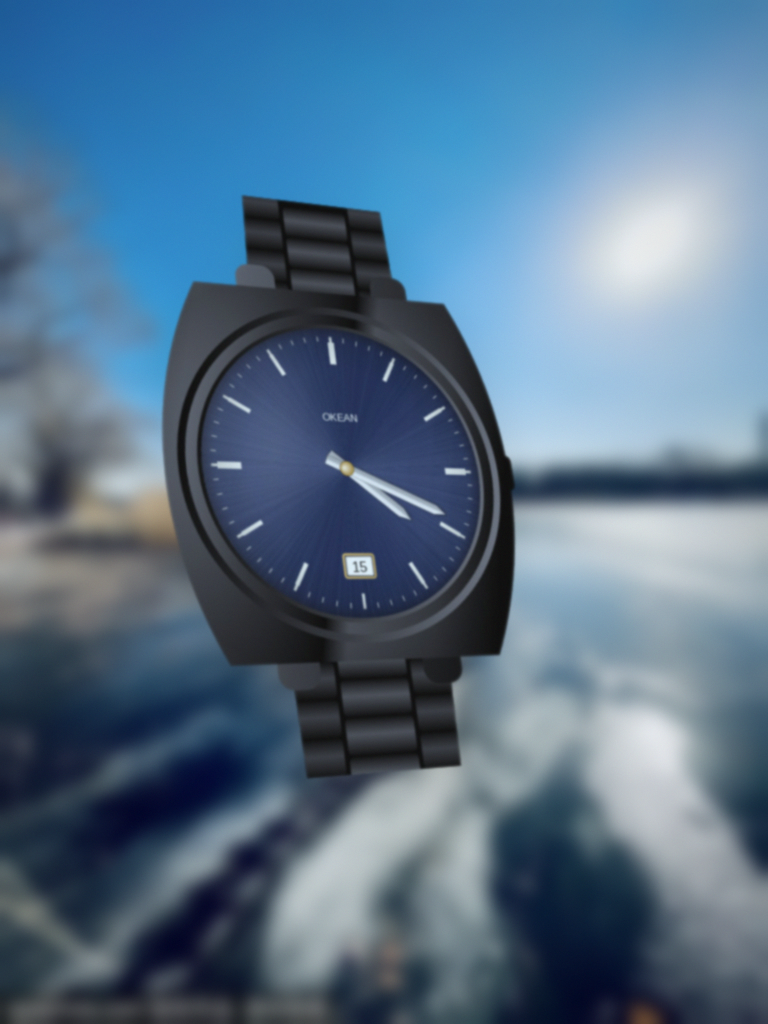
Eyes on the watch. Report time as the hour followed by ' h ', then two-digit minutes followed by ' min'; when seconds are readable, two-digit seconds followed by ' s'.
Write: 4 h 19 min
